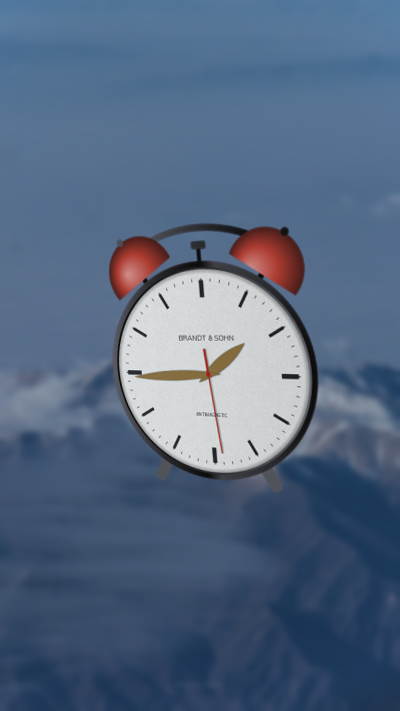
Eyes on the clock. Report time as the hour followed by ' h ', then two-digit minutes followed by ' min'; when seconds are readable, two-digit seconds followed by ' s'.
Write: 1 h 44 min 29 s
